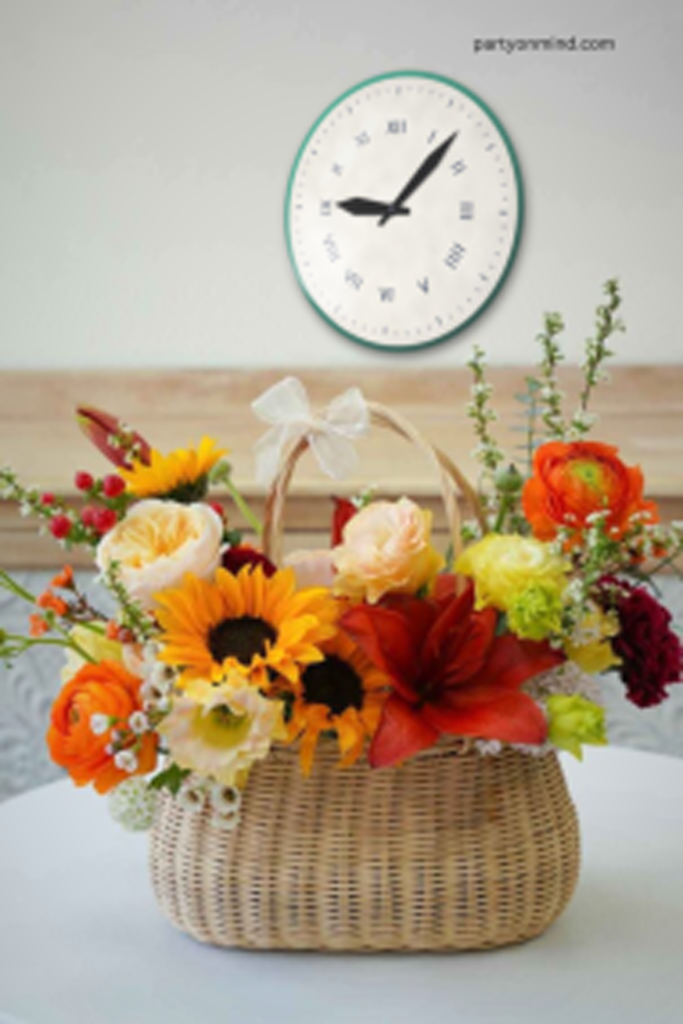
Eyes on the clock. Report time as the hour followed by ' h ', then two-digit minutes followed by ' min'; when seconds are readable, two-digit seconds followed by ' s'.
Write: 9 h 07 min
